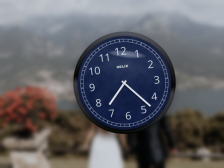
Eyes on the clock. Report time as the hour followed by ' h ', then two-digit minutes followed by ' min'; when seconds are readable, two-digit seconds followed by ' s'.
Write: 7 h 23 min
